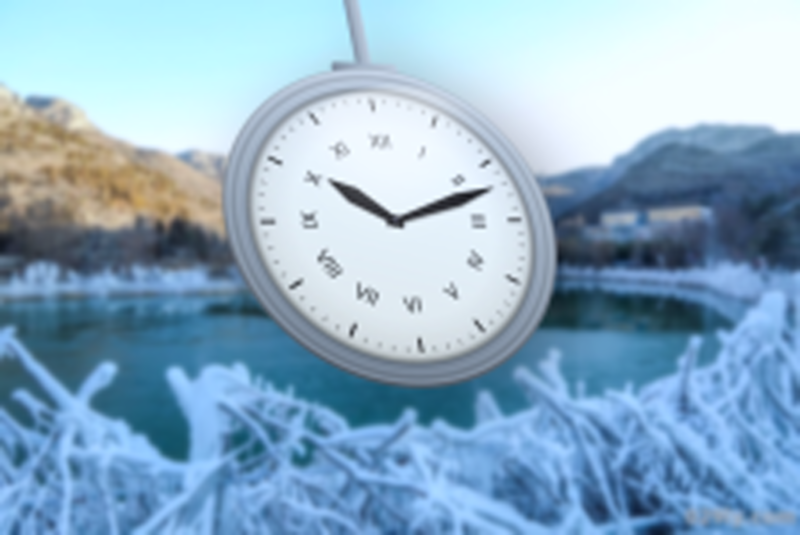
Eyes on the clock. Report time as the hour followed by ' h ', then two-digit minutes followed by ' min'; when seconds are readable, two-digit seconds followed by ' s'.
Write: 10 h 12 min
